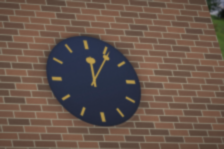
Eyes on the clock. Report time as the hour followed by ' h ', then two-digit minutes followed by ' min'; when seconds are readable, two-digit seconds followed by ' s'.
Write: 12 h 06 min
